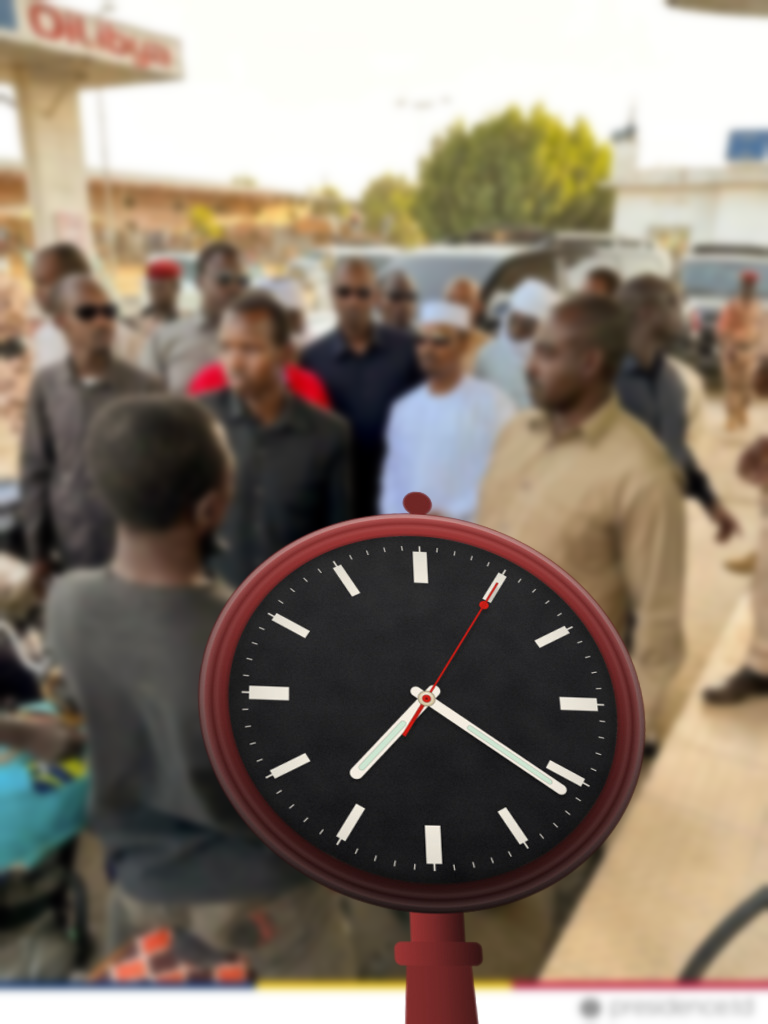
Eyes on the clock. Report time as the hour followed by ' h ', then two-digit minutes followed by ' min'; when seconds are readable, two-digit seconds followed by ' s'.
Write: 7 h 21 min 05 s
